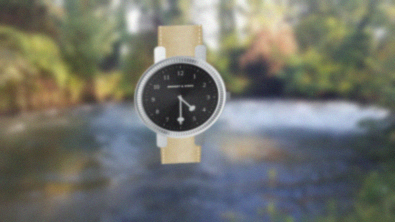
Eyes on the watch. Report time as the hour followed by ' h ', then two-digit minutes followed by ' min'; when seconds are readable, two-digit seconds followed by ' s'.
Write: 4 h 30 min
